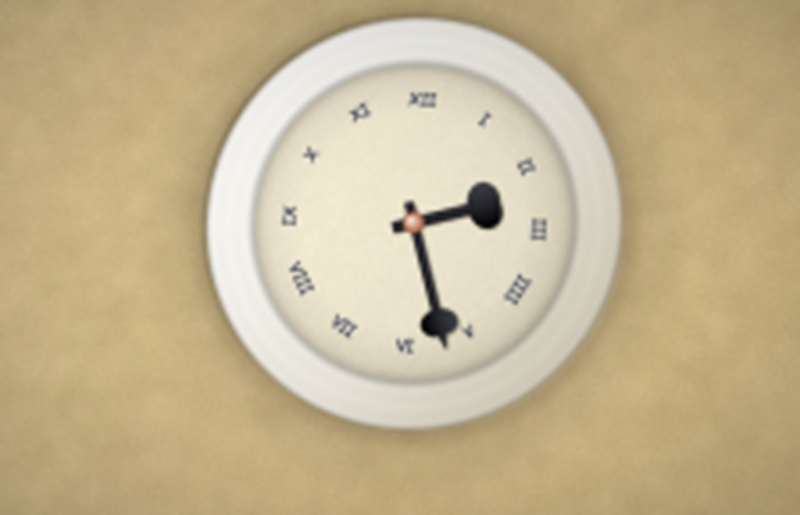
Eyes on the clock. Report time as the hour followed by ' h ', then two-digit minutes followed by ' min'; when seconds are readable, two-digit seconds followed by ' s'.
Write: 2 h 27 min
